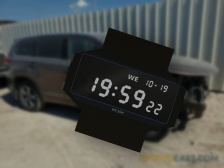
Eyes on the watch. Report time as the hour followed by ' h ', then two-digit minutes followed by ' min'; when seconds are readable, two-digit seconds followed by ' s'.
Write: 19 h 59 min 22 s
